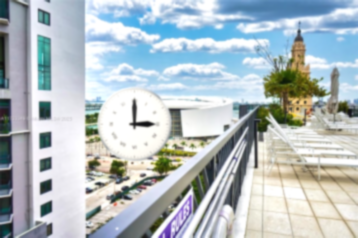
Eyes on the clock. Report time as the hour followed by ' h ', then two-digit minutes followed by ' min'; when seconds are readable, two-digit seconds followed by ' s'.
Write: 3 h 00 min
